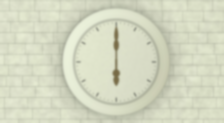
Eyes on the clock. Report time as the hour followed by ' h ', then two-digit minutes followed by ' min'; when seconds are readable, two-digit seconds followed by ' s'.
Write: 6 h 00 min
